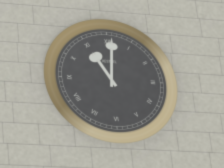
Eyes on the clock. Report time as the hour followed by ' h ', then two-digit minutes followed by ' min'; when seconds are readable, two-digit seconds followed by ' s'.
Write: 11 h 01 min
